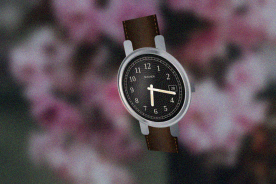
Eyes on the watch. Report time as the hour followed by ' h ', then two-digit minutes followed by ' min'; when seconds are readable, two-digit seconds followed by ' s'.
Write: 6 h 17 min
